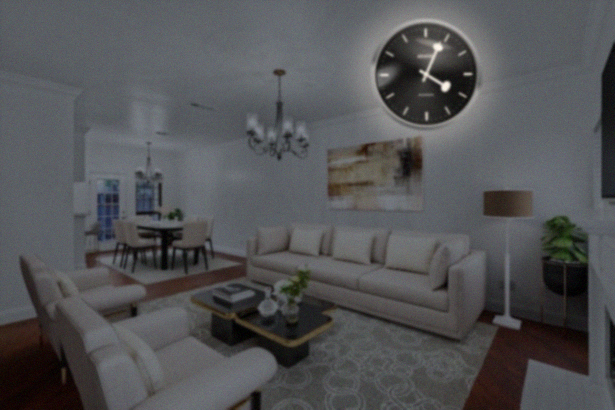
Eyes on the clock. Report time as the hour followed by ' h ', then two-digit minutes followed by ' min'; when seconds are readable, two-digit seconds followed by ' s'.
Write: 4 h 04 min
